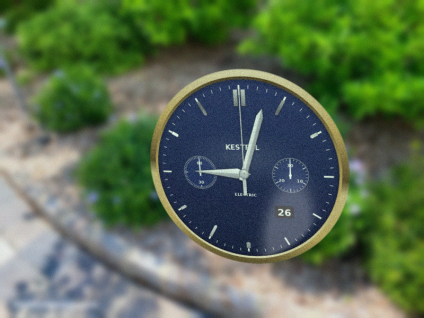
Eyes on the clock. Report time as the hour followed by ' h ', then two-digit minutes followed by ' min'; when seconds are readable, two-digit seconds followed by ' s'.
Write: 9 h 03 min
